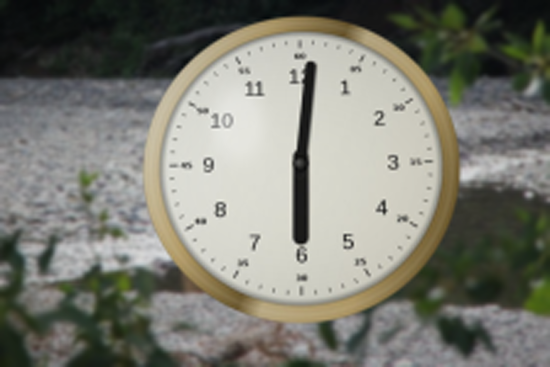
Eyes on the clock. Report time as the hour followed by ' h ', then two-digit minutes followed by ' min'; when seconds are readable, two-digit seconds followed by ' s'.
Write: 6 h 01 min
